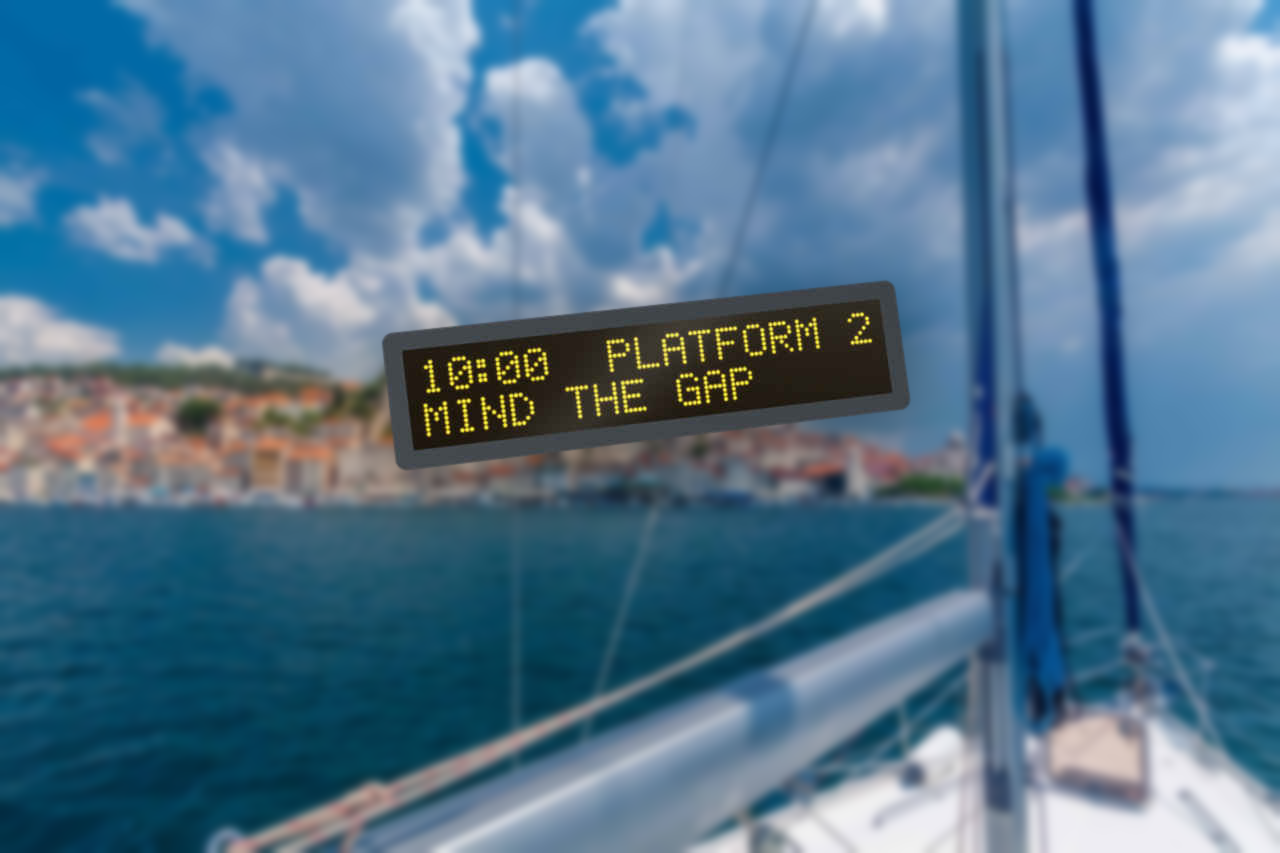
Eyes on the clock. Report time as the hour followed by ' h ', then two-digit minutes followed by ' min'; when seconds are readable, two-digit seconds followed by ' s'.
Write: 10 h 00 min
